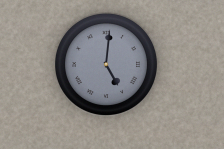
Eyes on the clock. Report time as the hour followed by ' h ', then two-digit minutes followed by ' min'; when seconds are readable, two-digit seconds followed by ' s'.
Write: 5 h 01 min
